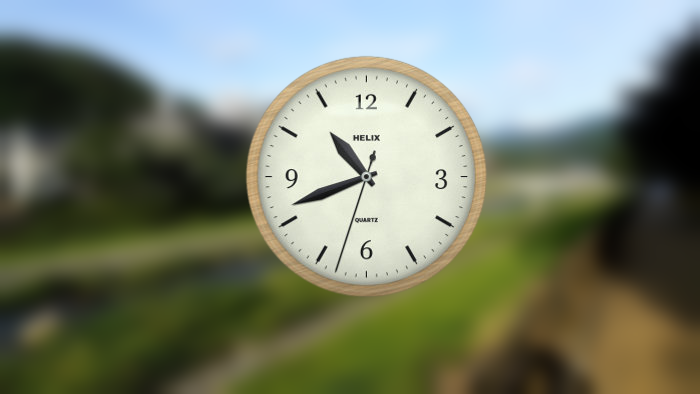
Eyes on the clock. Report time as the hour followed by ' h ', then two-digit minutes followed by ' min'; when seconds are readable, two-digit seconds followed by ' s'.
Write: 10 h 41 min 33 s
